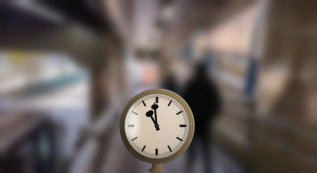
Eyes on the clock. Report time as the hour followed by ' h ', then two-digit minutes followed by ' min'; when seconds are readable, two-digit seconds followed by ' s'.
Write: 10 h 59 min
